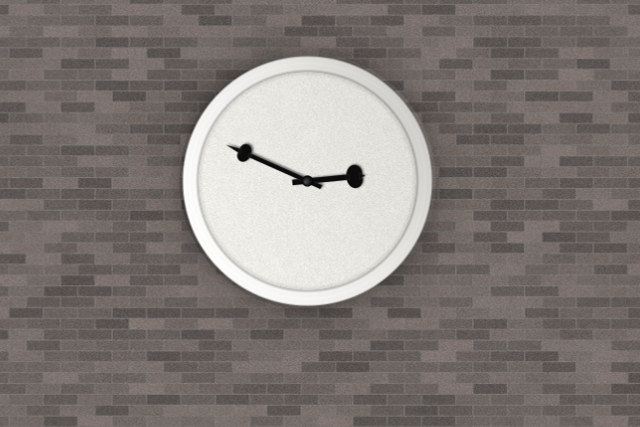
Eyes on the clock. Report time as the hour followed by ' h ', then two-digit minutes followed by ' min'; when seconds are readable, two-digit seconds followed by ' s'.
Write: 2 h 49 min
